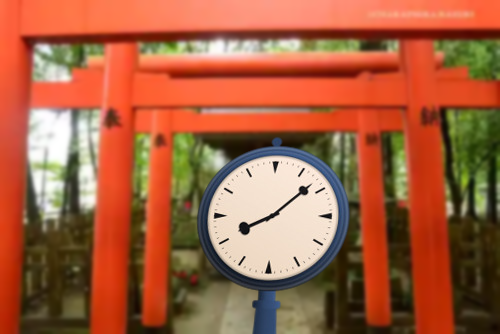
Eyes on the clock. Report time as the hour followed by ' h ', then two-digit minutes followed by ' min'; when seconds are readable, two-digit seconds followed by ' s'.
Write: 8 h 08 min
